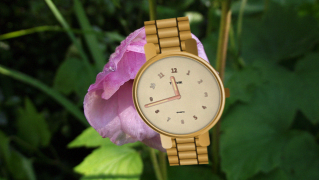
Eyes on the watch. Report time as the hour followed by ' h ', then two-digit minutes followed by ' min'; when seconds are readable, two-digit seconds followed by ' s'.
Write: 11 h 43 min
